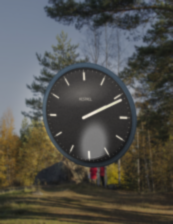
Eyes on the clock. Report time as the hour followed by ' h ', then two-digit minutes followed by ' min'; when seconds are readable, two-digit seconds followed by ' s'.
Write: 2 h 11 min
